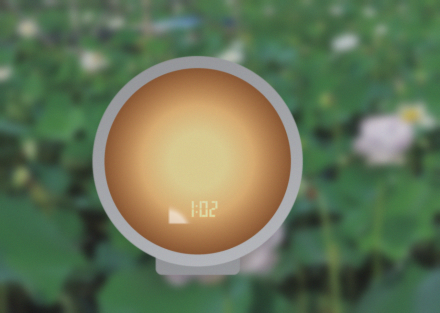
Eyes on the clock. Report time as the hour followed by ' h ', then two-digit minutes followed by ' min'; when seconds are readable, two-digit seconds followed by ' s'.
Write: 1 h 02 min
